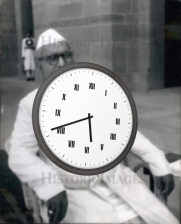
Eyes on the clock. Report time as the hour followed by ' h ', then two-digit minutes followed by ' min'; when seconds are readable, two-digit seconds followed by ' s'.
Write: 5 h 41 min
